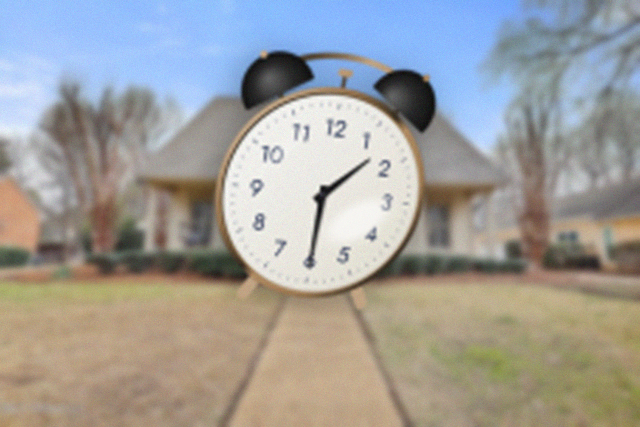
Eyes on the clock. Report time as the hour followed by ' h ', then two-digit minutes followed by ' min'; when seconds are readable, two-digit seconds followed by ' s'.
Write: 1 h 30 min
